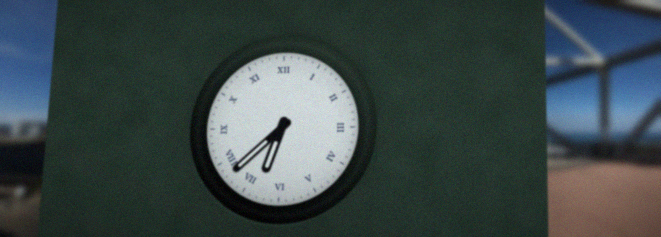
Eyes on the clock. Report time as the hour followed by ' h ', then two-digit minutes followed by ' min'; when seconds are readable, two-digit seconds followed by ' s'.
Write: 6 h 38 min
